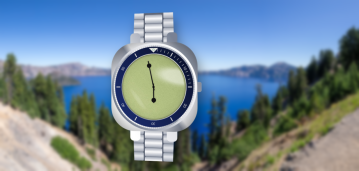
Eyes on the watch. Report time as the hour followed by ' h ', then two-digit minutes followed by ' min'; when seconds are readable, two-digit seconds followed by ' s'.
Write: 5 h 58 min
